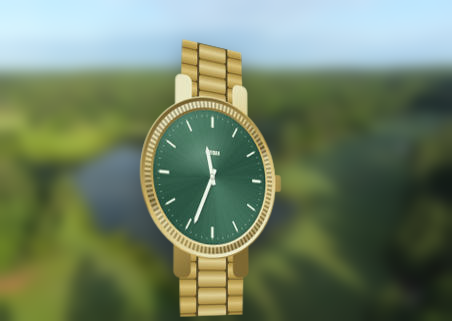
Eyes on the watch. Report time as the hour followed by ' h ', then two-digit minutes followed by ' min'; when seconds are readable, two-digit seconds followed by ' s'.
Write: 11 h 34 min
